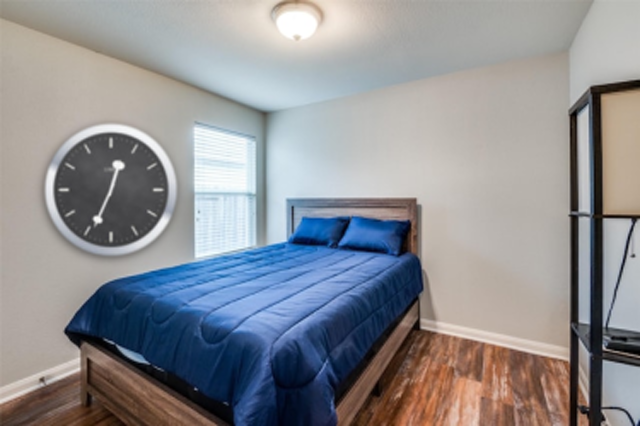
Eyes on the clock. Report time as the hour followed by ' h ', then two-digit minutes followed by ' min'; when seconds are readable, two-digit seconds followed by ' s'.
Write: 12 h 34 min
